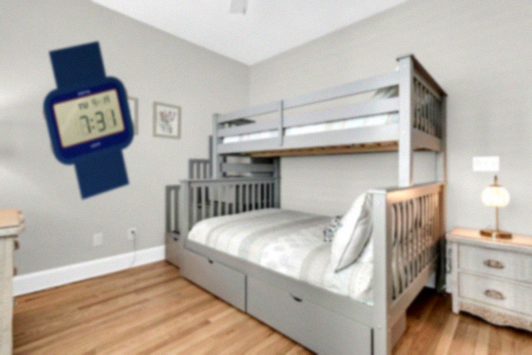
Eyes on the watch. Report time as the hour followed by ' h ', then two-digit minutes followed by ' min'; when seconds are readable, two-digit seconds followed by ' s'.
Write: 7 h 31 min
